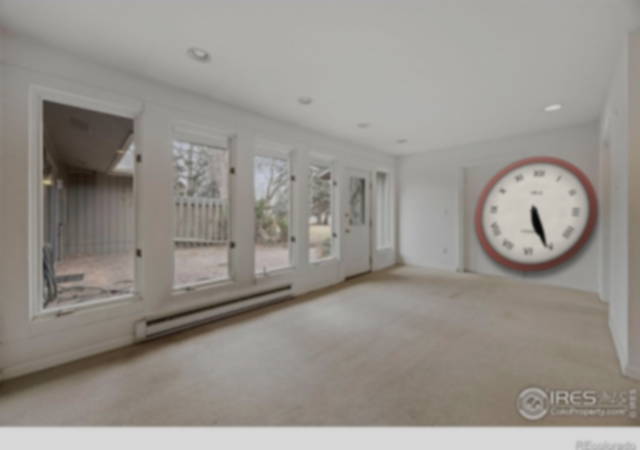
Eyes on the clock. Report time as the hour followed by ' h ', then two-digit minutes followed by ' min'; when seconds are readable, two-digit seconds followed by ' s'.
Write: 5 h 26 min
